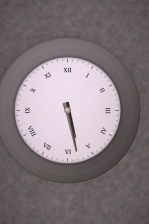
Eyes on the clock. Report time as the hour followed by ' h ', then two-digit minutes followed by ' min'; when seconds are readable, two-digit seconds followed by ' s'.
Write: 5 h 28 min
